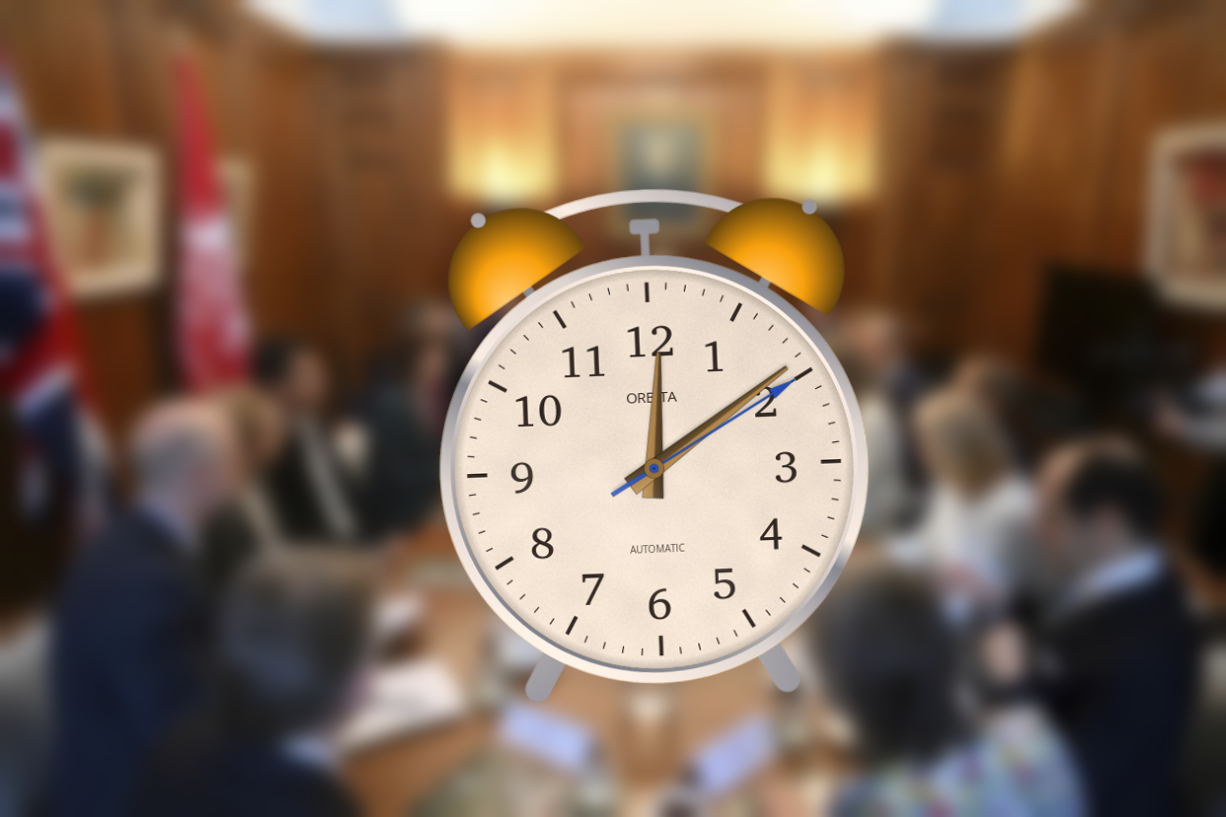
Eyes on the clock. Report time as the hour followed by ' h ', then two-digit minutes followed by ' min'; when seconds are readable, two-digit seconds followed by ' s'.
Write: 12 h 09 min 10 s
